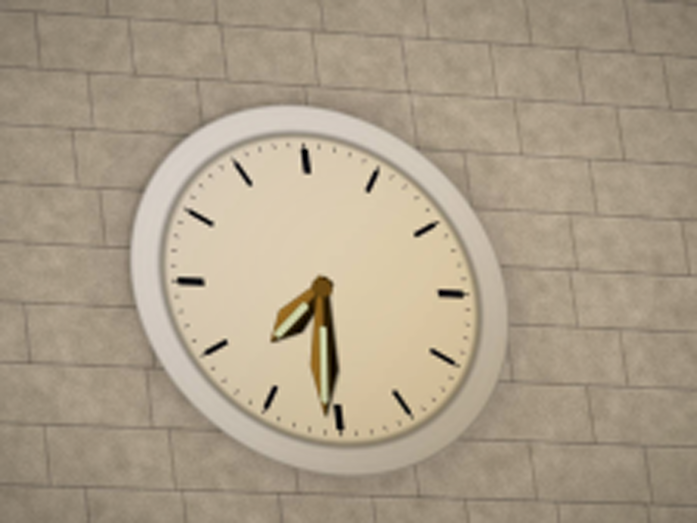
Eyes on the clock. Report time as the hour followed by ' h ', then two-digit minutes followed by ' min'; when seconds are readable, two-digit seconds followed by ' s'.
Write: 7 h 31 min
